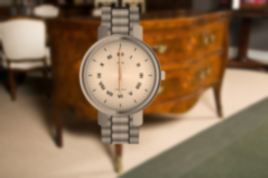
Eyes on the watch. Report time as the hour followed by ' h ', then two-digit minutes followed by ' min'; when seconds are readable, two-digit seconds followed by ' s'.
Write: 6 h 00 min
